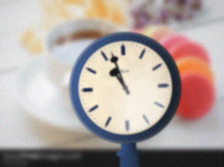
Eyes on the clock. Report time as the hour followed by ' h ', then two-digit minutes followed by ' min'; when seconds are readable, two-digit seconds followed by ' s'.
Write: 10 h 57 min
